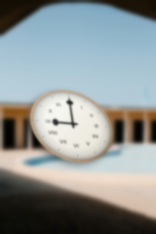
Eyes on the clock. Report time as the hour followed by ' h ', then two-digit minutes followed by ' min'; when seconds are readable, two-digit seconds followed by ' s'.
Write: 9 h 00 min
